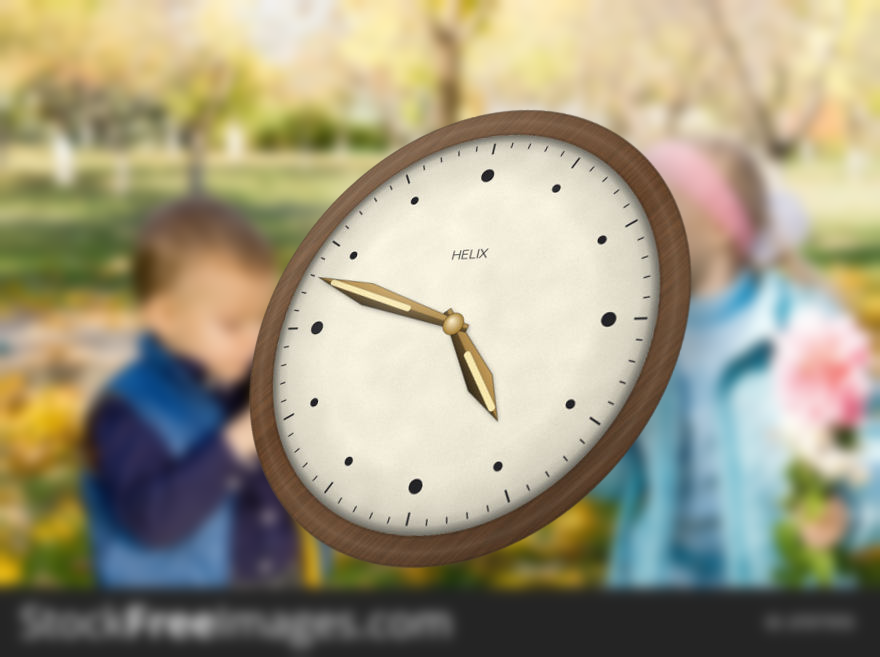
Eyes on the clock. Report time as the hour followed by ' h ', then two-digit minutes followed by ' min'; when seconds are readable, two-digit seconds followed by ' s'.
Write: 4 h 48 min
